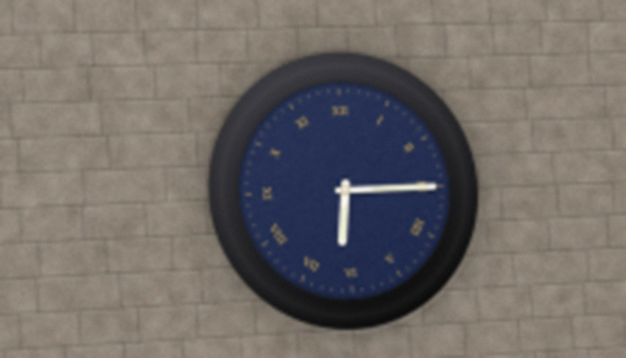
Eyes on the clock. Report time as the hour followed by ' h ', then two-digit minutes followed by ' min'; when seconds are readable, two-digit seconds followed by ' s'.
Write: 6 h 15 min
